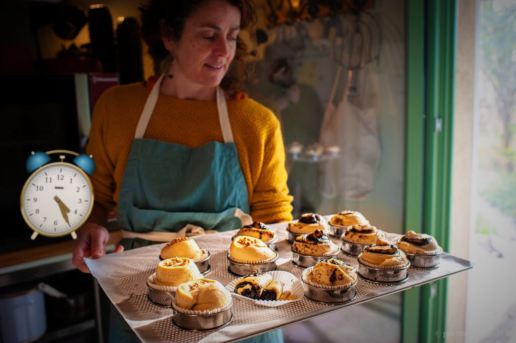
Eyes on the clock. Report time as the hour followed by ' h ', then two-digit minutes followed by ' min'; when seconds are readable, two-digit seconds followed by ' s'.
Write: 4 h 25 min
